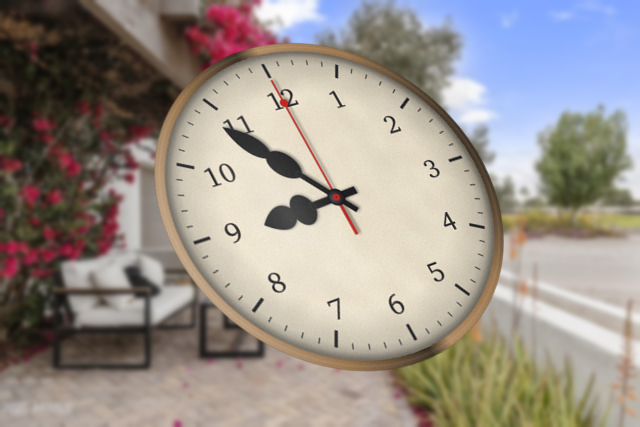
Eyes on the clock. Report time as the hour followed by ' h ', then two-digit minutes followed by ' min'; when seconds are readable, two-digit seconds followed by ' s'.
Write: 8 h 54 min 00 s
